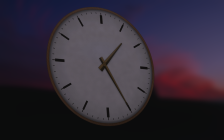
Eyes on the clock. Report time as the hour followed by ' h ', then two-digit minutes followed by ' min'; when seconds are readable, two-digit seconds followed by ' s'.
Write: 1 h 25 min
